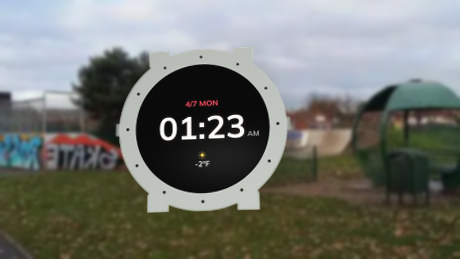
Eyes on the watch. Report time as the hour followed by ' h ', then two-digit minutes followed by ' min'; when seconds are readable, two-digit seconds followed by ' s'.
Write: 1 h 23 min
